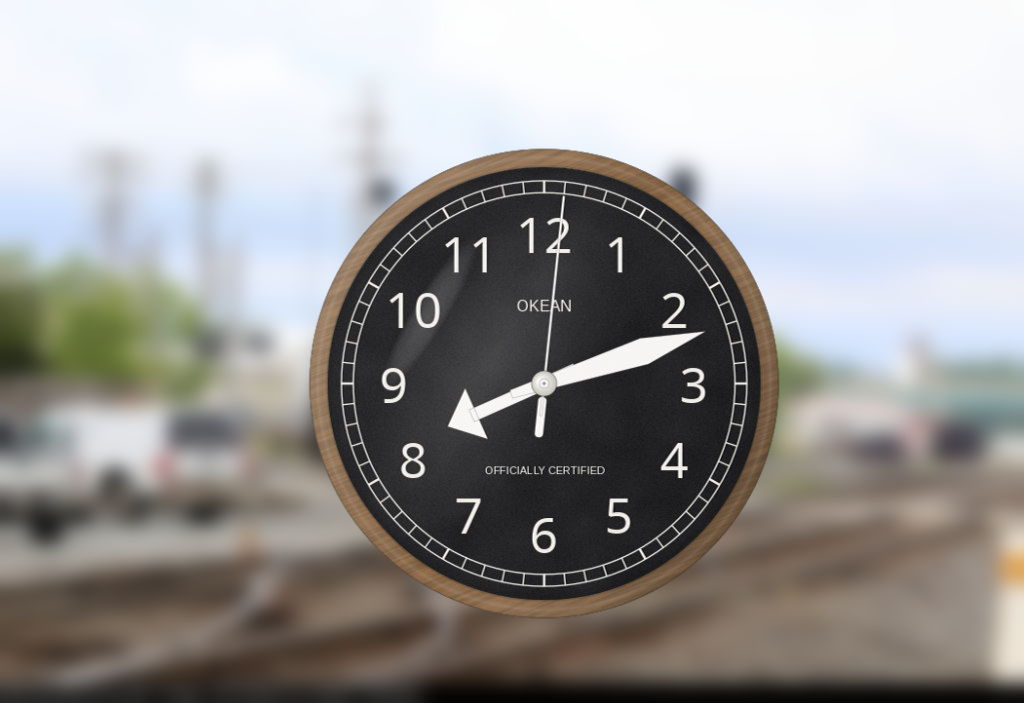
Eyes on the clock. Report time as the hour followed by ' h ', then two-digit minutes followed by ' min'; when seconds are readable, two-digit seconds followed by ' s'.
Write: 8 h 12 min 01 s
